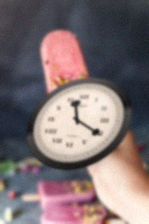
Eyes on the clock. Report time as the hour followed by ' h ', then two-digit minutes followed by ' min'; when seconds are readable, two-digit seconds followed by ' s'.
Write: 11 h 20 min
